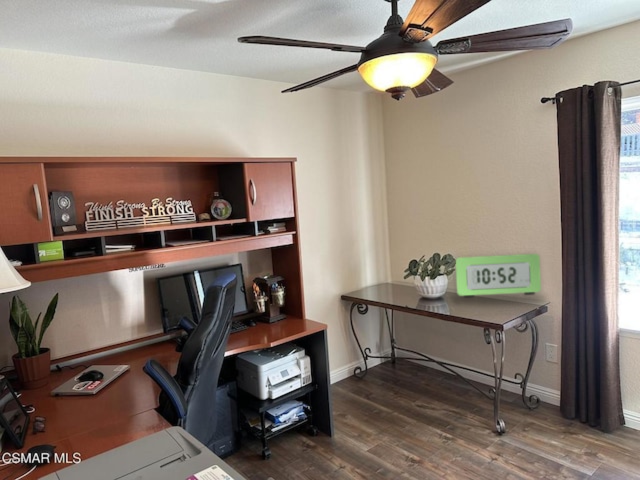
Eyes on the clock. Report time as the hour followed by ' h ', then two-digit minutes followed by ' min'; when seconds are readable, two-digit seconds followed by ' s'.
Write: 10 h 52 min
